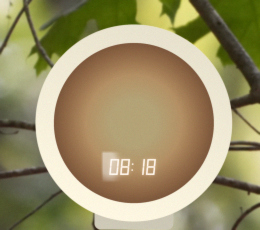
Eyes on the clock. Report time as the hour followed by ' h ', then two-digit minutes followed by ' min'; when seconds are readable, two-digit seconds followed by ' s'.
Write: 8 h 18 min
